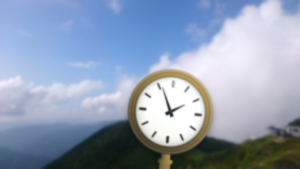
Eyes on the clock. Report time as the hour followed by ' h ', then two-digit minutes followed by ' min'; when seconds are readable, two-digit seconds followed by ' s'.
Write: 1 h 56 min
